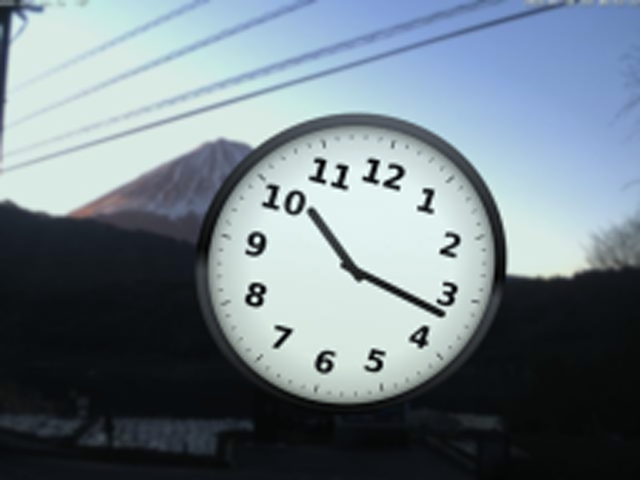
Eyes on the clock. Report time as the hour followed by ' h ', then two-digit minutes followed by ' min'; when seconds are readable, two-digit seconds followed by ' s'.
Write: 10 h 17 min
